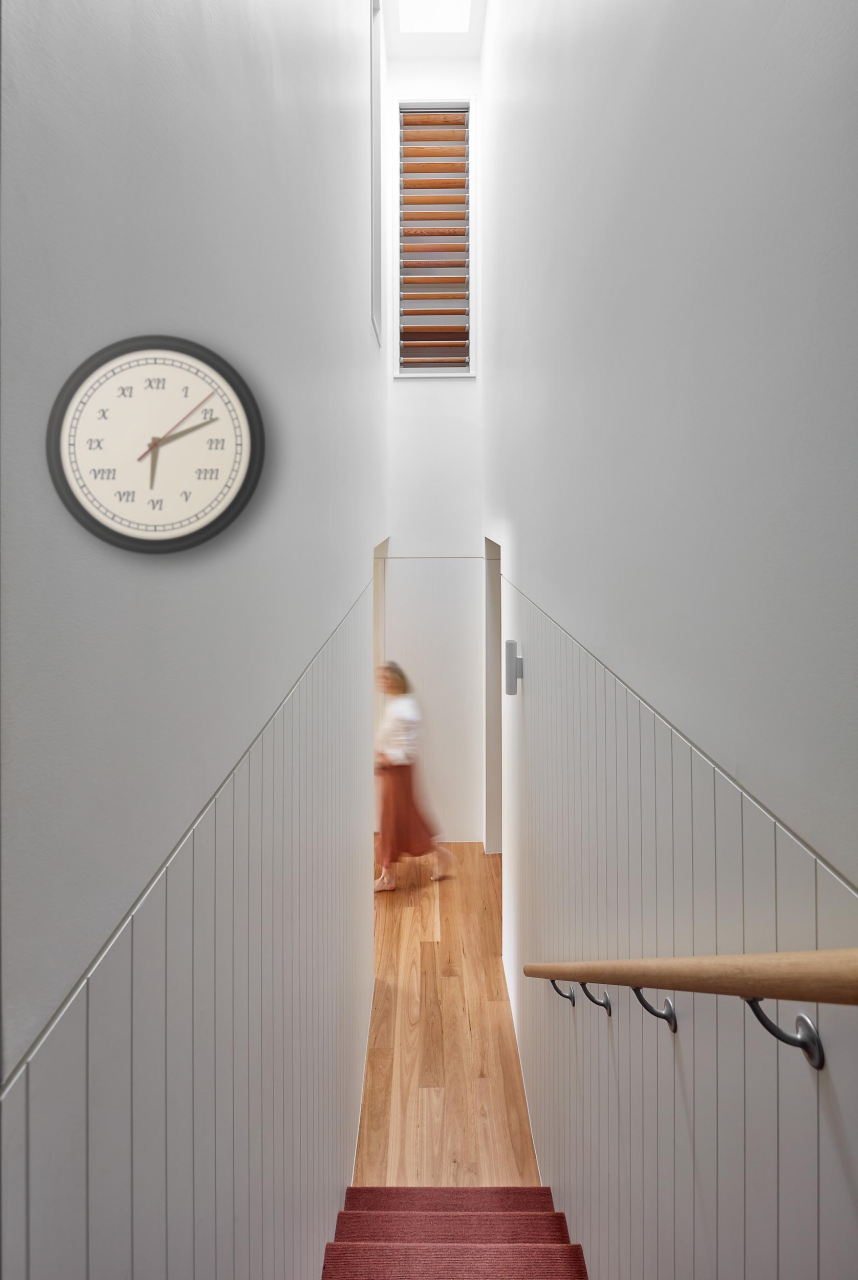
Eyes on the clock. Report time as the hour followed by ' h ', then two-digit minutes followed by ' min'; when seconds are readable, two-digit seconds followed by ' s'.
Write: 6 h 11 min 08 s
